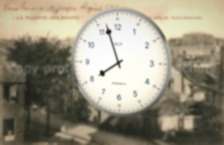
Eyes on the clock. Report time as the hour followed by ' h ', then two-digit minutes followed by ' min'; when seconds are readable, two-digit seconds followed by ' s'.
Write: 7 h 57 min
